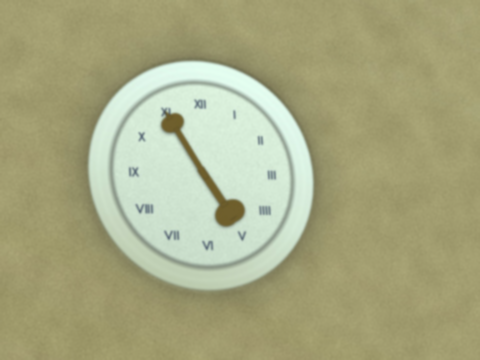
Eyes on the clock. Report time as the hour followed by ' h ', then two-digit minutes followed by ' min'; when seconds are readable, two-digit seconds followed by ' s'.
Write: 4 h 55 min
